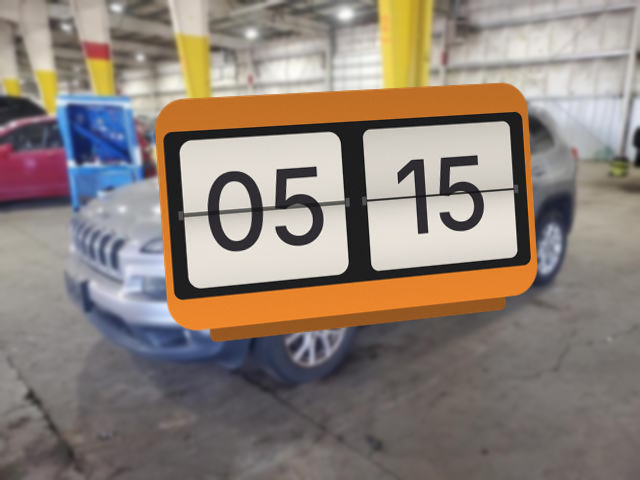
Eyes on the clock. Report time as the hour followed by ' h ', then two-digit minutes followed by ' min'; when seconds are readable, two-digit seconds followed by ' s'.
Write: 5 h 15 min
